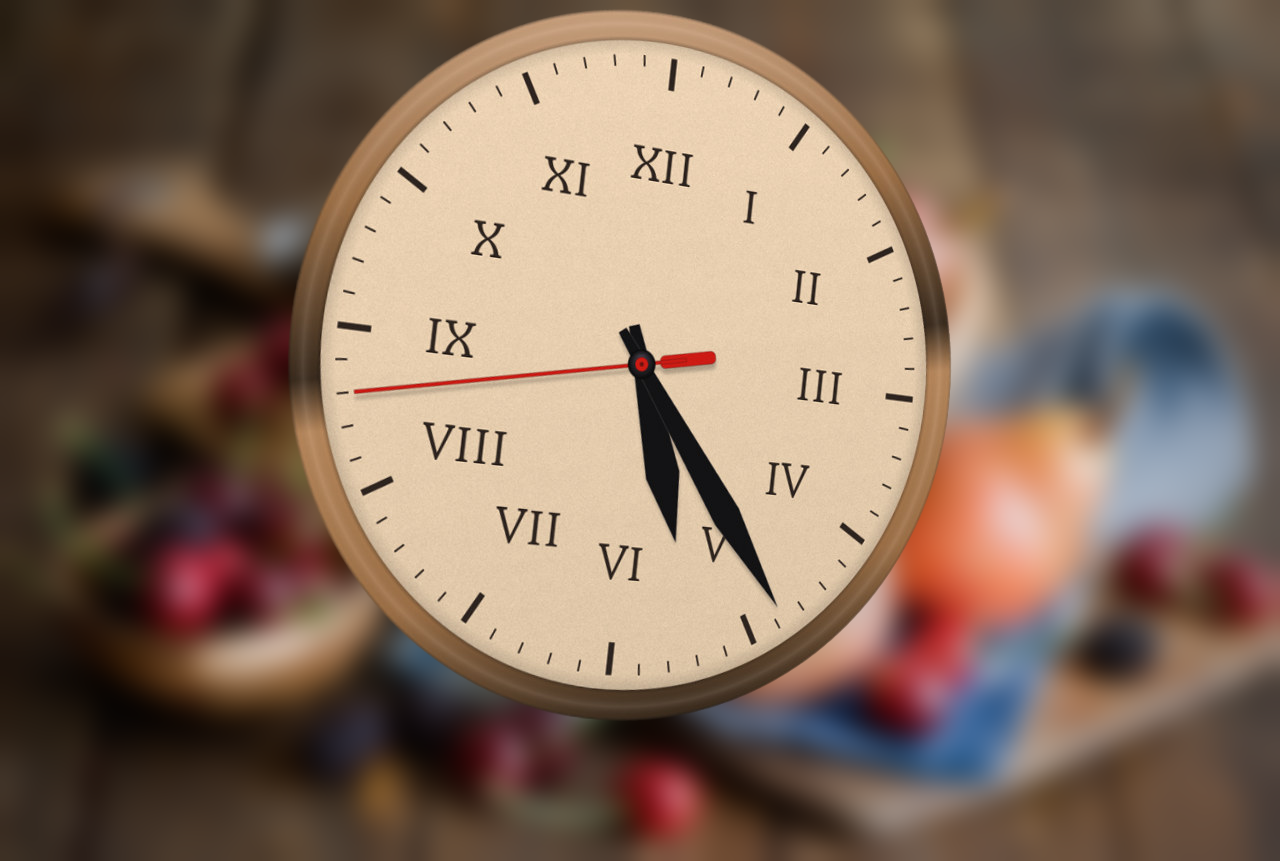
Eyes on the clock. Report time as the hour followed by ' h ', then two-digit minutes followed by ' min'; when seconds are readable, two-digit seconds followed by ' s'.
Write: 5 h 23 min 43 s
